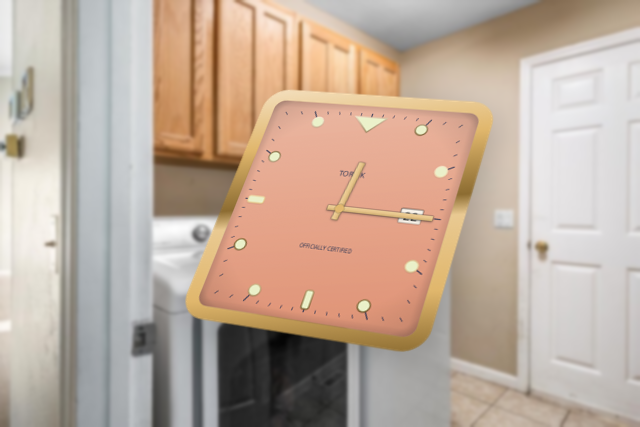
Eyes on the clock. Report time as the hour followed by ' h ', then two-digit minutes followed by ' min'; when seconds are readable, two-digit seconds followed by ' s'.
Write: 12 h 15 min
